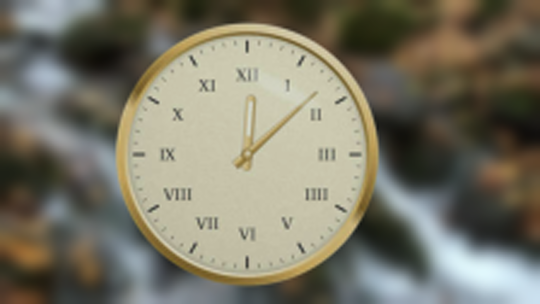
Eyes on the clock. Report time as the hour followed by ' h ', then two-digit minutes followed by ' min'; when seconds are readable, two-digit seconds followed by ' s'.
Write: 12 h 08 min
